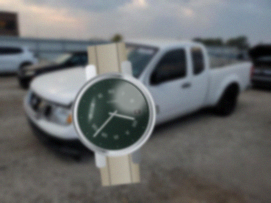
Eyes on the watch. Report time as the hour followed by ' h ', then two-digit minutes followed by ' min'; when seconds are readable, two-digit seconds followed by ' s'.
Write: 3 h 38 min
